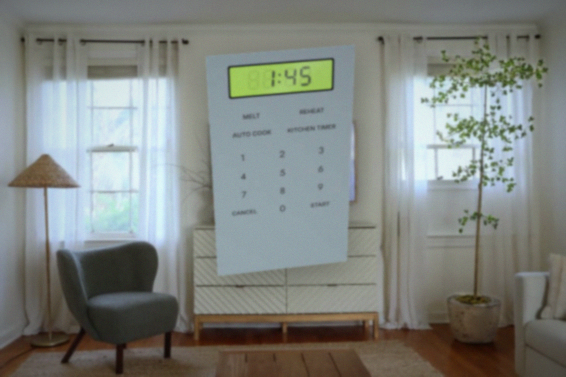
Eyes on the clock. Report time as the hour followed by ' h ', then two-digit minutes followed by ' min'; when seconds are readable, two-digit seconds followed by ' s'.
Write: 1 h 45 min
